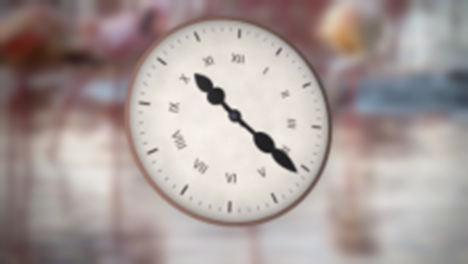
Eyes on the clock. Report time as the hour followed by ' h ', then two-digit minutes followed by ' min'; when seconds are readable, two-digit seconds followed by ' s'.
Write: 10 h 21 min
